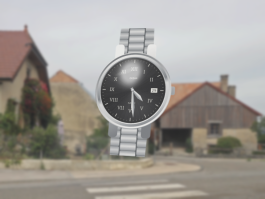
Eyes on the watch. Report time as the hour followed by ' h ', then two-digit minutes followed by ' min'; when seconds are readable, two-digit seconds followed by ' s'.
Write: 4 h 29 min
